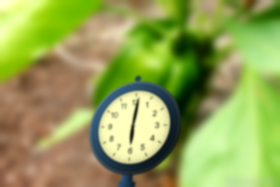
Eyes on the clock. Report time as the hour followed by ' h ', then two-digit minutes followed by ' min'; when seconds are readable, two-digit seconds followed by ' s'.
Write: 6 h 01 min
